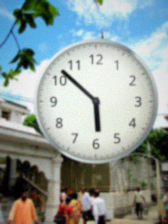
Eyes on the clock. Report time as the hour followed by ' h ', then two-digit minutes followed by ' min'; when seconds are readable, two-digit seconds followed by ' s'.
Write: 5 h 52 min
